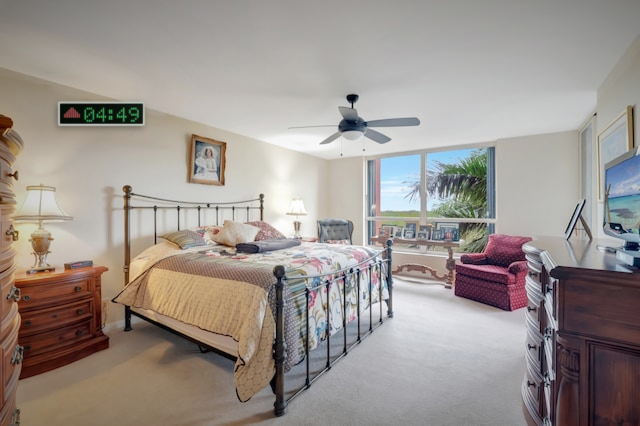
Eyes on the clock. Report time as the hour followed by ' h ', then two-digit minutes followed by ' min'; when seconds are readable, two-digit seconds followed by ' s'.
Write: 4 h 49 min
